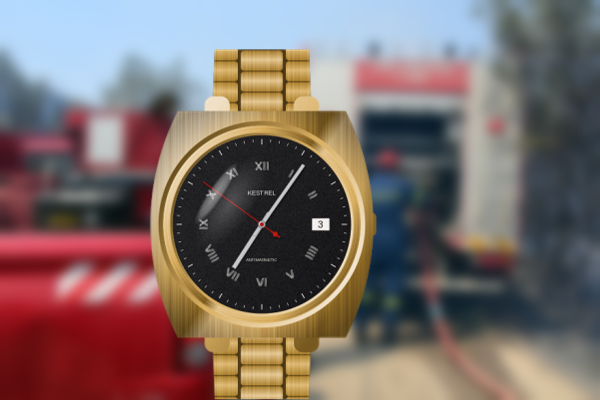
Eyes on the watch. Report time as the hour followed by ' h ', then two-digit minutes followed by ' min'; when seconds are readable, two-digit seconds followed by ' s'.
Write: 7 h 05 min 51 s
